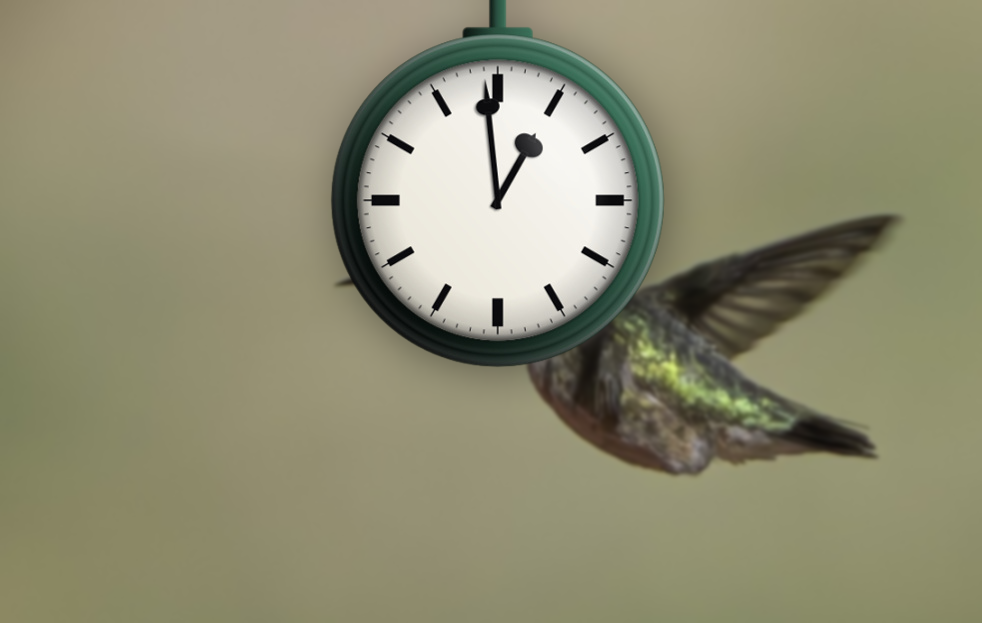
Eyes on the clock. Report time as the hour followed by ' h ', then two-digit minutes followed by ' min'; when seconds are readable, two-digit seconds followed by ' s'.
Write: 12 h 59 min
